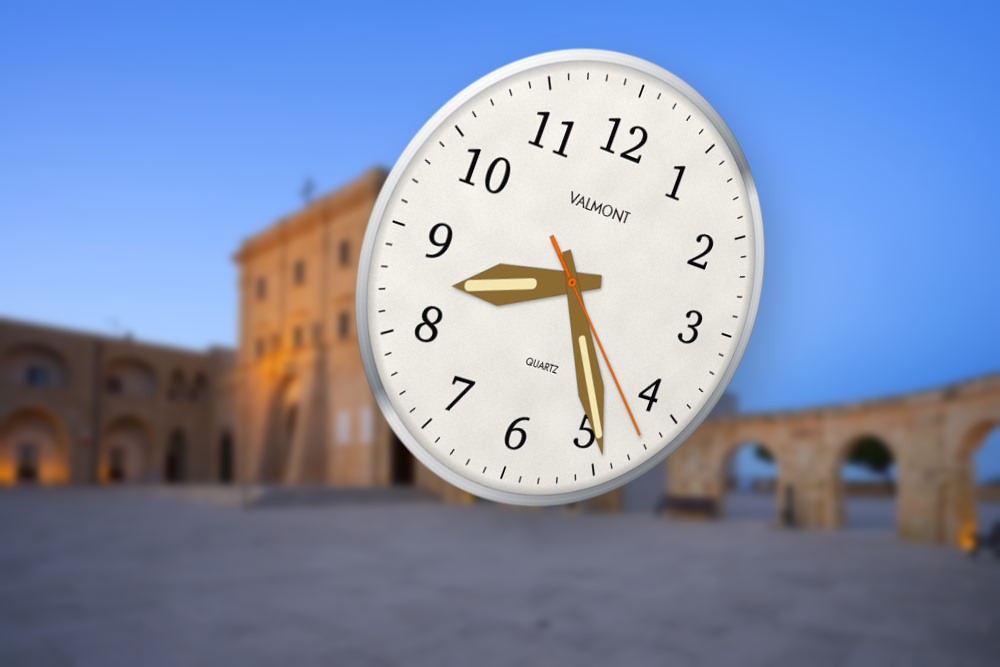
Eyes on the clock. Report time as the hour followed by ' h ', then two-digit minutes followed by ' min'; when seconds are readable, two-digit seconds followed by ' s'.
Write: 8 h 24 min 22 s
